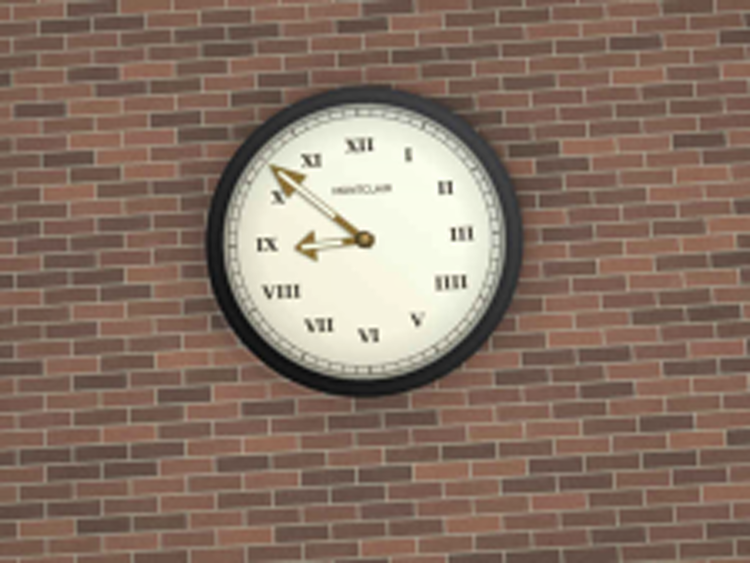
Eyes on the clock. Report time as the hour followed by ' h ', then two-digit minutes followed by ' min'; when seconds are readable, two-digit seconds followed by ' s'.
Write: 8 h 52 min
